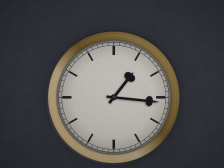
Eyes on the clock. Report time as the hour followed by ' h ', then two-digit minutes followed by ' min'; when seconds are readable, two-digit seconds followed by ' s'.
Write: 1 h 16 min
